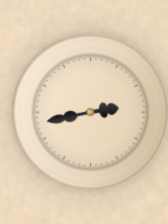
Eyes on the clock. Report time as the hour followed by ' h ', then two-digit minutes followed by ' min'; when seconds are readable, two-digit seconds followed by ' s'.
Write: 2 h 43 min
